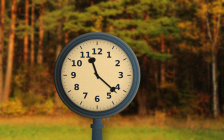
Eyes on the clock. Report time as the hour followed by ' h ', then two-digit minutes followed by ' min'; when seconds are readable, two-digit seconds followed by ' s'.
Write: 11 h 22 min
